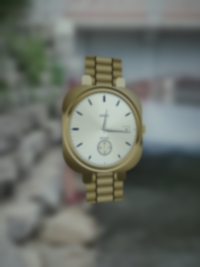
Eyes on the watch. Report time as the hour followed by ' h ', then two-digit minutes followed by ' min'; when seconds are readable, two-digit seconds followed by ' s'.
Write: 12 h 16 min
